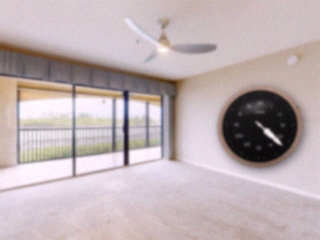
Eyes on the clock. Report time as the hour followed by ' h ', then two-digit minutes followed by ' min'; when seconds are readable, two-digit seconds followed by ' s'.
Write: 4 h 22 min
